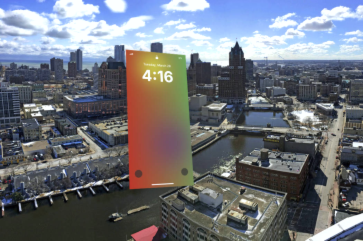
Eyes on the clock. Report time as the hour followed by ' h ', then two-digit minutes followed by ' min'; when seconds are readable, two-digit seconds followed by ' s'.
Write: 4 h 16 min
